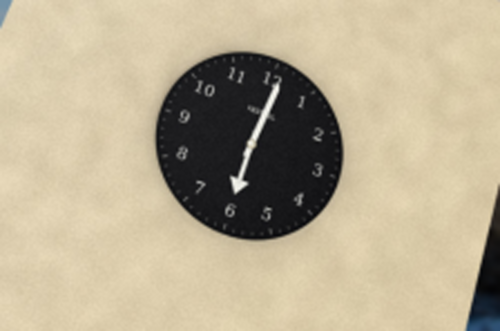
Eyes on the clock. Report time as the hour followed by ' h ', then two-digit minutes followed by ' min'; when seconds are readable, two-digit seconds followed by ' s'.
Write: 6 h 01 min
